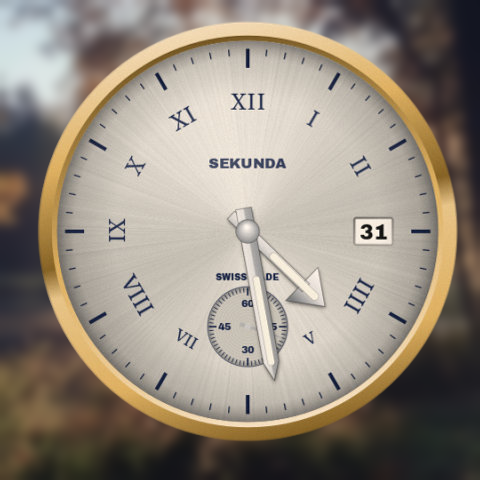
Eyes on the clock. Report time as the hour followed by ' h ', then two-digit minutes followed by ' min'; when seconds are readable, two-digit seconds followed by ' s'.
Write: 4 h 28 min 18 s
